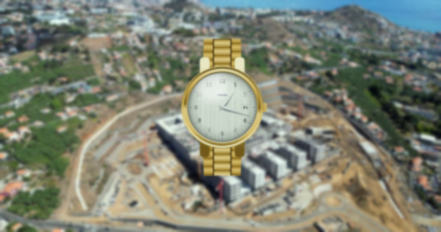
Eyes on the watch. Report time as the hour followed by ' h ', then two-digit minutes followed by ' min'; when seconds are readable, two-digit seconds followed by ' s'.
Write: 1 h 18 min
